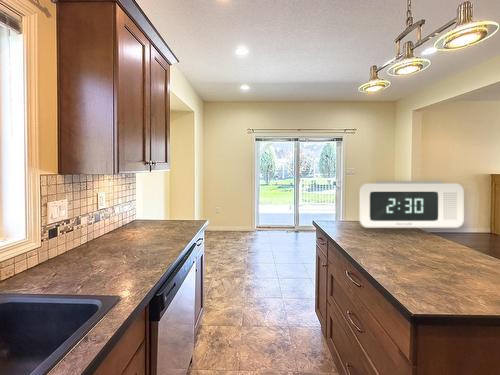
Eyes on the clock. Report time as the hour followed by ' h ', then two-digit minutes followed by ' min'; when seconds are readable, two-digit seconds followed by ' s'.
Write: 2 h 30 min
